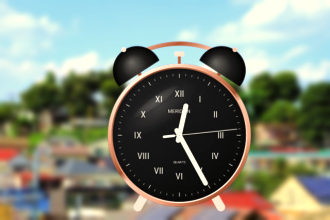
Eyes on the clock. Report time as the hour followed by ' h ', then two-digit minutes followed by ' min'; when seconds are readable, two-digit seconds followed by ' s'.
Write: 12 h 25 min 14 s
